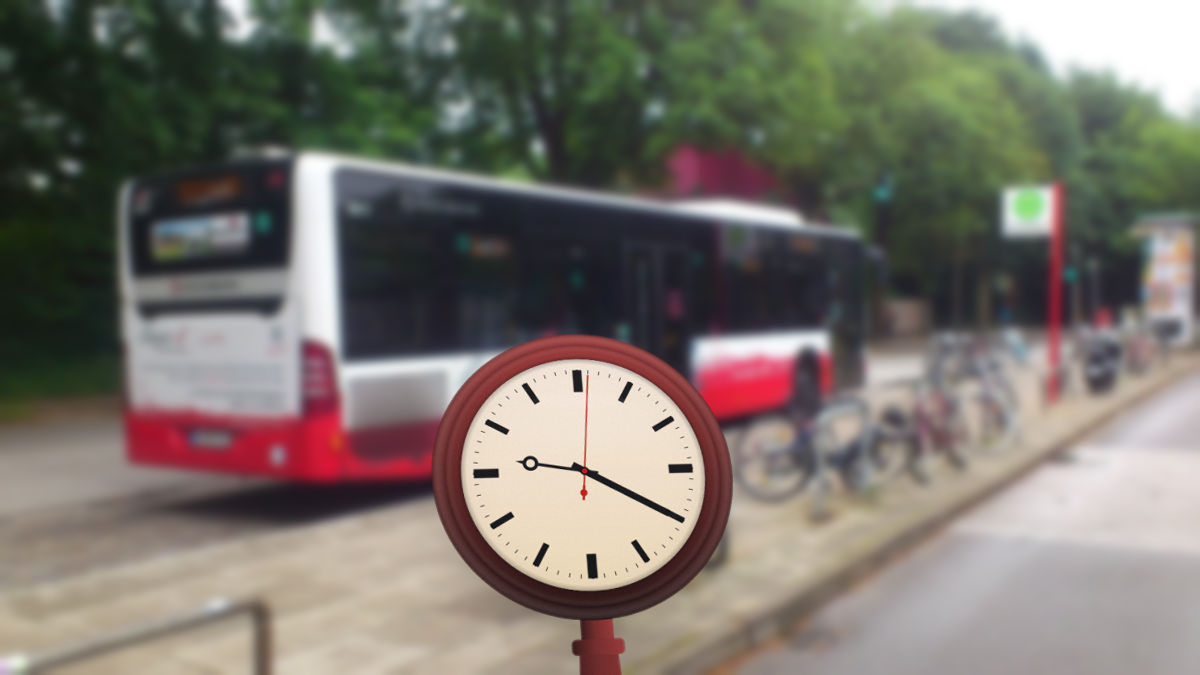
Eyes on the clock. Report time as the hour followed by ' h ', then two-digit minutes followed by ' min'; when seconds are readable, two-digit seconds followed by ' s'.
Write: 9 h 20 min 01 s
